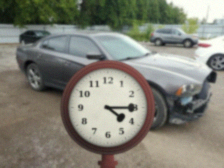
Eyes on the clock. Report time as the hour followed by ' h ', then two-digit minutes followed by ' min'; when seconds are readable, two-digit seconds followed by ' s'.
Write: 4 h 15 min
